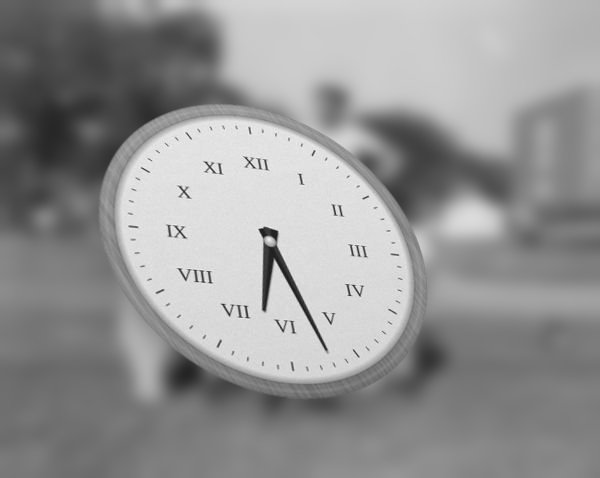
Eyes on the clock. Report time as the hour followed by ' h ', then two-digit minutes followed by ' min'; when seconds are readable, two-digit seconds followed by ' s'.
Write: 6 h 27 min
